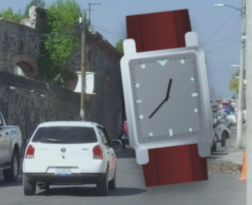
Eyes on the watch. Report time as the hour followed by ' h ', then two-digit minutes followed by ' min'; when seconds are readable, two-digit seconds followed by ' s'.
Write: 12 h 38 min
